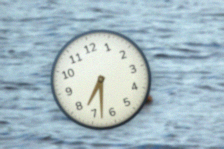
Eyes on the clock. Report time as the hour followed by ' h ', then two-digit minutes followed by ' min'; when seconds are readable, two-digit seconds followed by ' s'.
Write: 7 h 33 min
